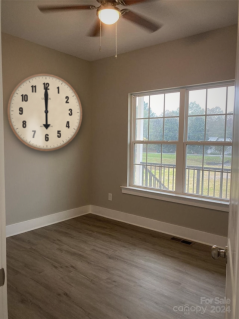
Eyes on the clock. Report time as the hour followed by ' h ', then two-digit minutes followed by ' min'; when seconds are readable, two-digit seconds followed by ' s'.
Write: 6 h 00 min
